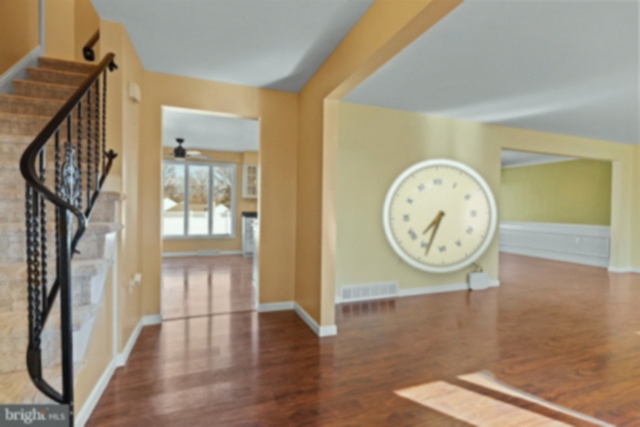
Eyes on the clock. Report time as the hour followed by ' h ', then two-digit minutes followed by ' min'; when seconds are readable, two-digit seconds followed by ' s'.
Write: 7 h 34 min
